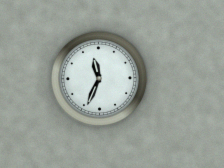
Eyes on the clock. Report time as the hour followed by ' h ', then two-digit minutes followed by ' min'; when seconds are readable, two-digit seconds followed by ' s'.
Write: 11 h 34 min
